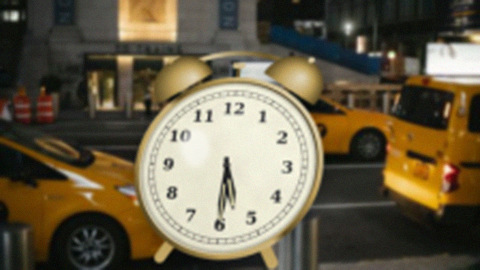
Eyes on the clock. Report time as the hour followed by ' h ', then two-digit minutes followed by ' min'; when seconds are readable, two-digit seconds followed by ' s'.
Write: 5 h 30 min
